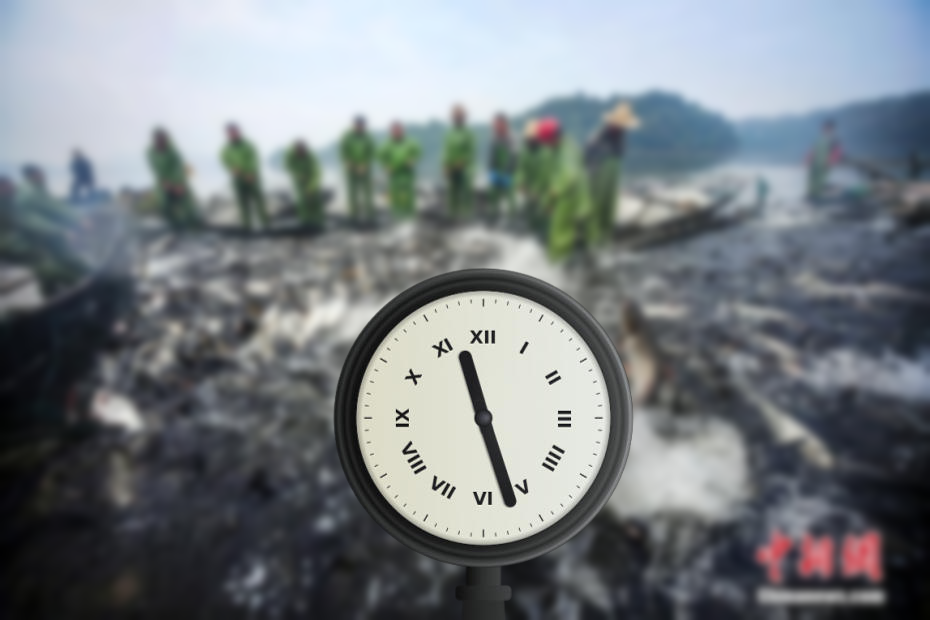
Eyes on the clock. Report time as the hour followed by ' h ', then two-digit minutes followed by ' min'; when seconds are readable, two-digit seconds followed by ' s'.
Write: 11 h 27 min
